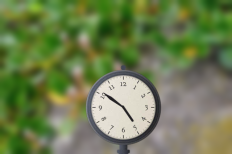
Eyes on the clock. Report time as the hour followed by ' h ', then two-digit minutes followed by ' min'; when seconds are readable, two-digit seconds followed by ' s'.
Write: 4 h 51 min
